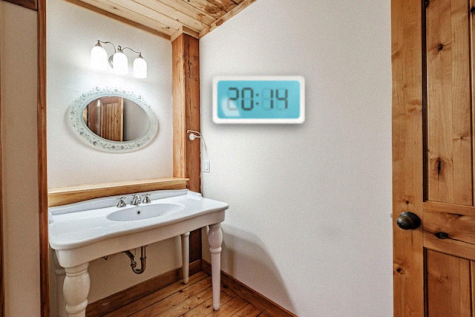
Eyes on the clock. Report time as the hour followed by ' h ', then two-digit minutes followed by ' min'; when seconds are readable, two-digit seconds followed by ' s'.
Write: 20 h 14 min
